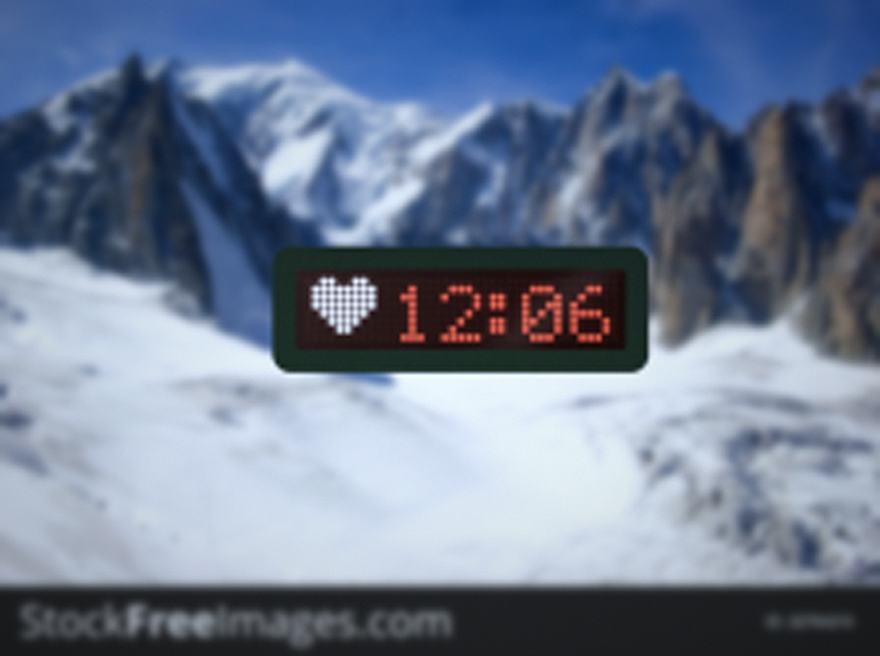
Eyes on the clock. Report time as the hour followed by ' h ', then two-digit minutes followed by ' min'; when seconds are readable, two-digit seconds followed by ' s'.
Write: 12 h 06 min
